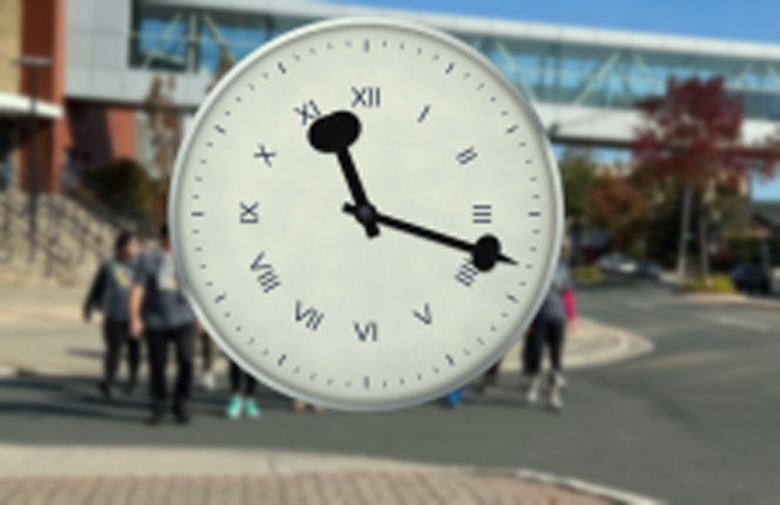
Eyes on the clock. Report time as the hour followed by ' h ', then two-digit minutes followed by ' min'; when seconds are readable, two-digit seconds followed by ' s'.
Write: 11 h 18 min
